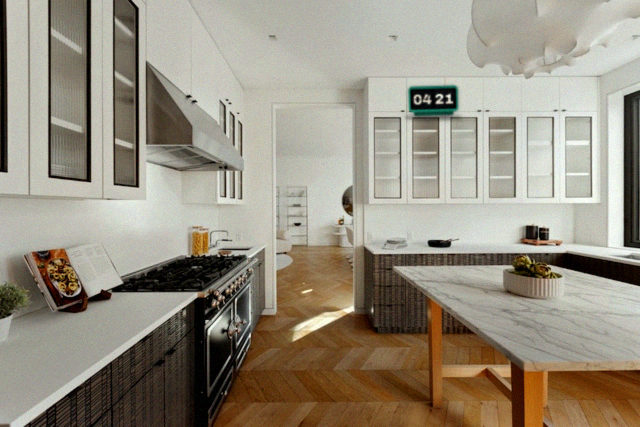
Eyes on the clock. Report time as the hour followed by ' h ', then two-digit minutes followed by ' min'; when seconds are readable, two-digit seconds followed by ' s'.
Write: 4 h 21 min
